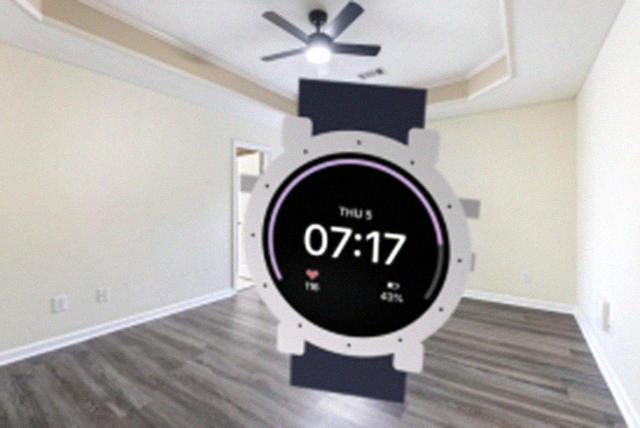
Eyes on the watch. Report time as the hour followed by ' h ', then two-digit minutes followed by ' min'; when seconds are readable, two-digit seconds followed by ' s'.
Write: 7 h 17 min
